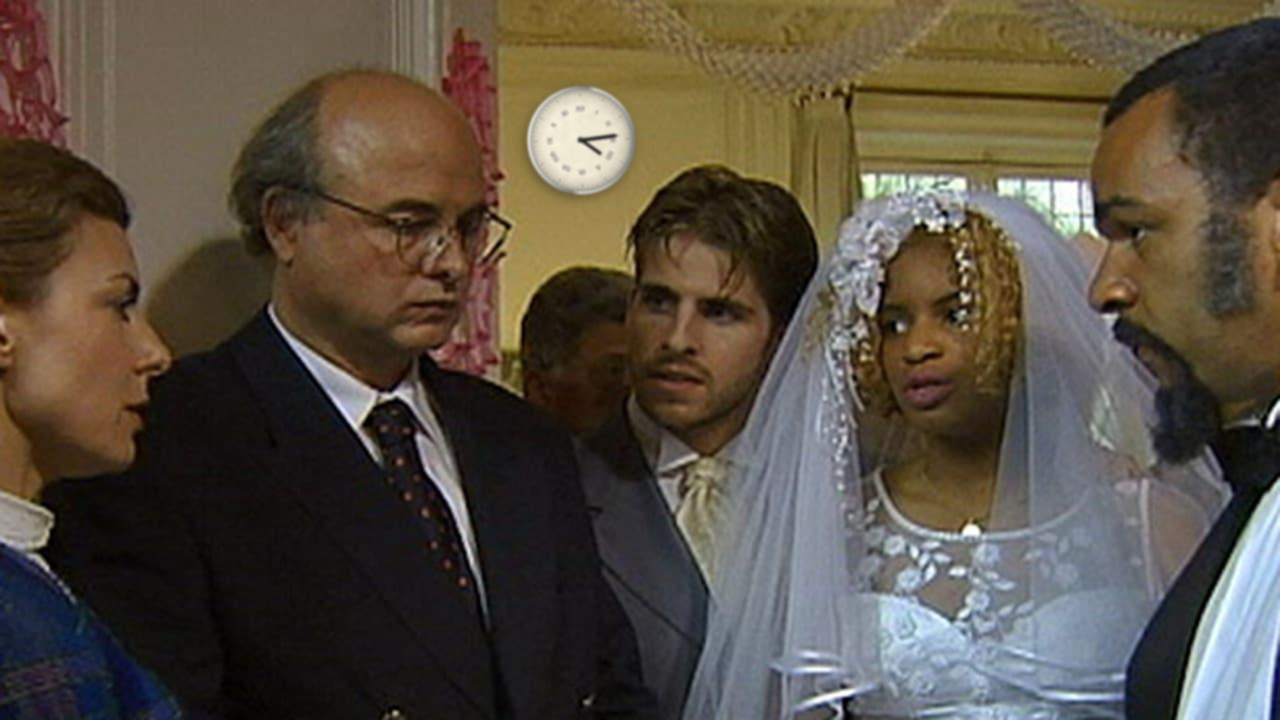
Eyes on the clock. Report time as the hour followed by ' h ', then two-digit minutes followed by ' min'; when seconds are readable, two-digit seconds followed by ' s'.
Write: 4 h 14 min
